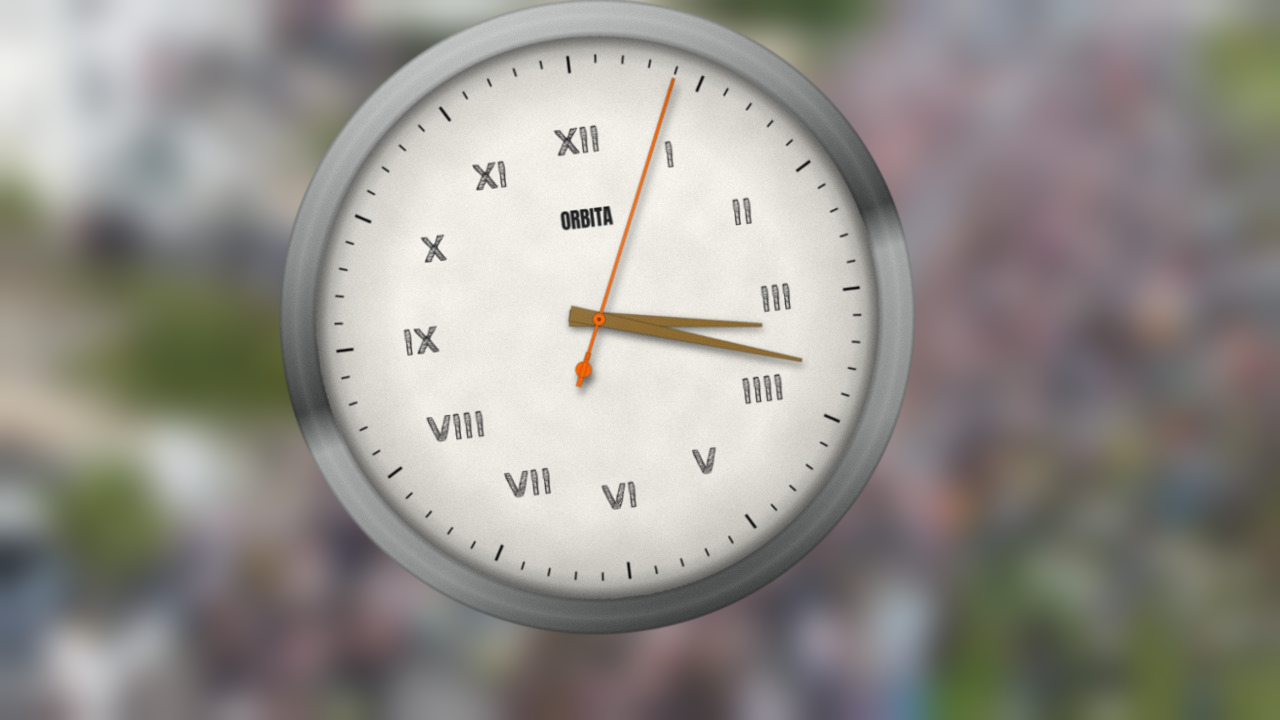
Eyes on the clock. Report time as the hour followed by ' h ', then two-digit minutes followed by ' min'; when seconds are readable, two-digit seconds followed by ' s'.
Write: 3 h 18 min 04 s
